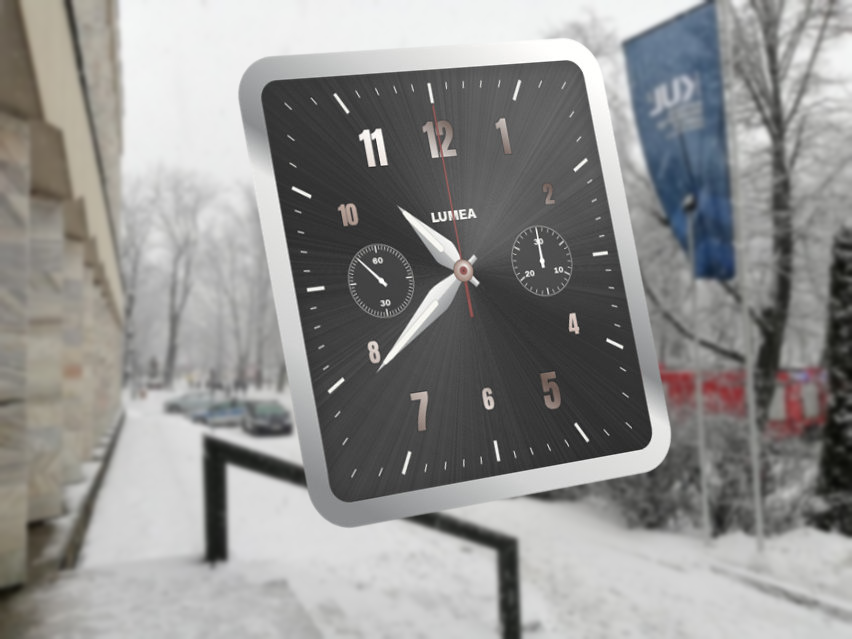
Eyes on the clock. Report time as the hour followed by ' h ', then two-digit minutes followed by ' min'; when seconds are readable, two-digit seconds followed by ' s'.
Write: 10 h 38 min 53 s
